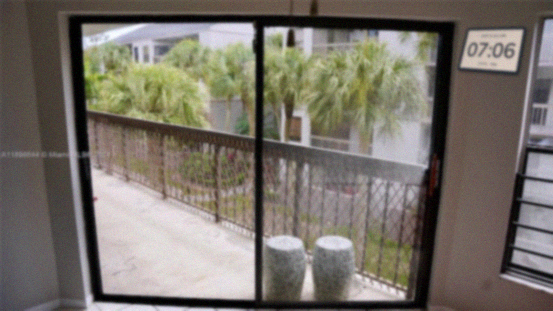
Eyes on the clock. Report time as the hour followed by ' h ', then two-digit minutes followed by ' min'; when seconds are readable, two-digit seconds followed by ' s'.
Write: 7 h 06 min
